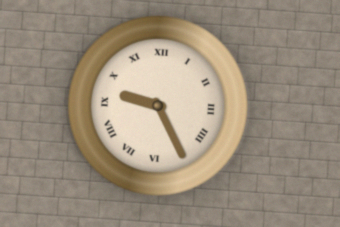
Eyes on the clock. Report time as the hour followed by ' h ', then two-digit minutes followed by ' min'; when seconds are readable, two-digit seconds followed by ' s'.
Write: 9 h 25 min
